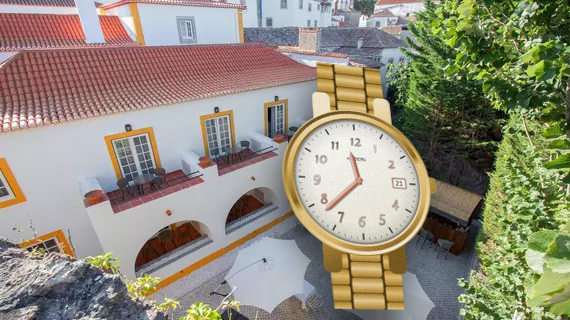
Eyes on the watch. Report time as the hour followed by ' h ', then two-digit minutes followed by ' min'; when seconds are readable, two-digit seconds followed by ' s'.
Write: 11 h 38 min
